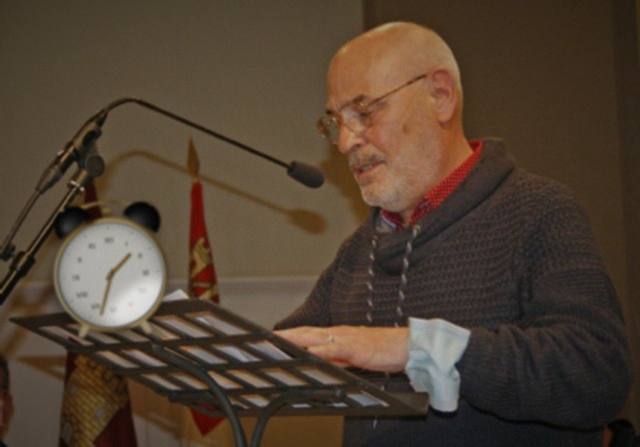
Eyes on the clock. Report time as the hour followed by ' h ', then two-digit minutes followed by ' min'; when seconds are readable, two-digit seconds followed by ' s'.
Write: 1 h 33 min
